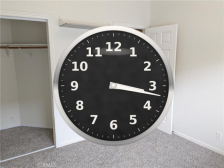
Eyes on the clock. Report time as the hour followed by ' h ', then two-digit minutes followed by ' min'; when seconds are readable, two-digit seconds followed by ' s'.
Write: 3 h 17 min
